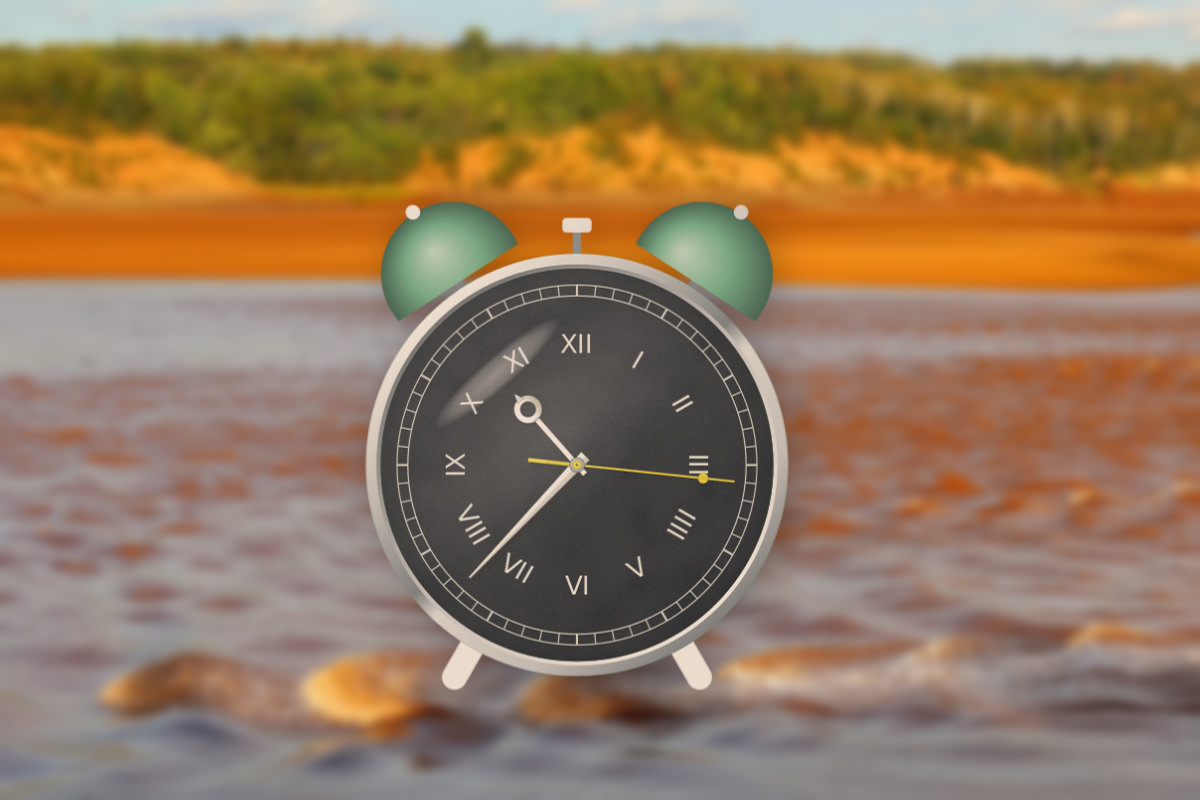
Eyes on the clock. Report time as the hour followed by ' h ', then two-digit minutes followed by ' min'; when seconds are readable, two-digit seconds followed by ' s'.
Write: 10 h 37 min 16 s
